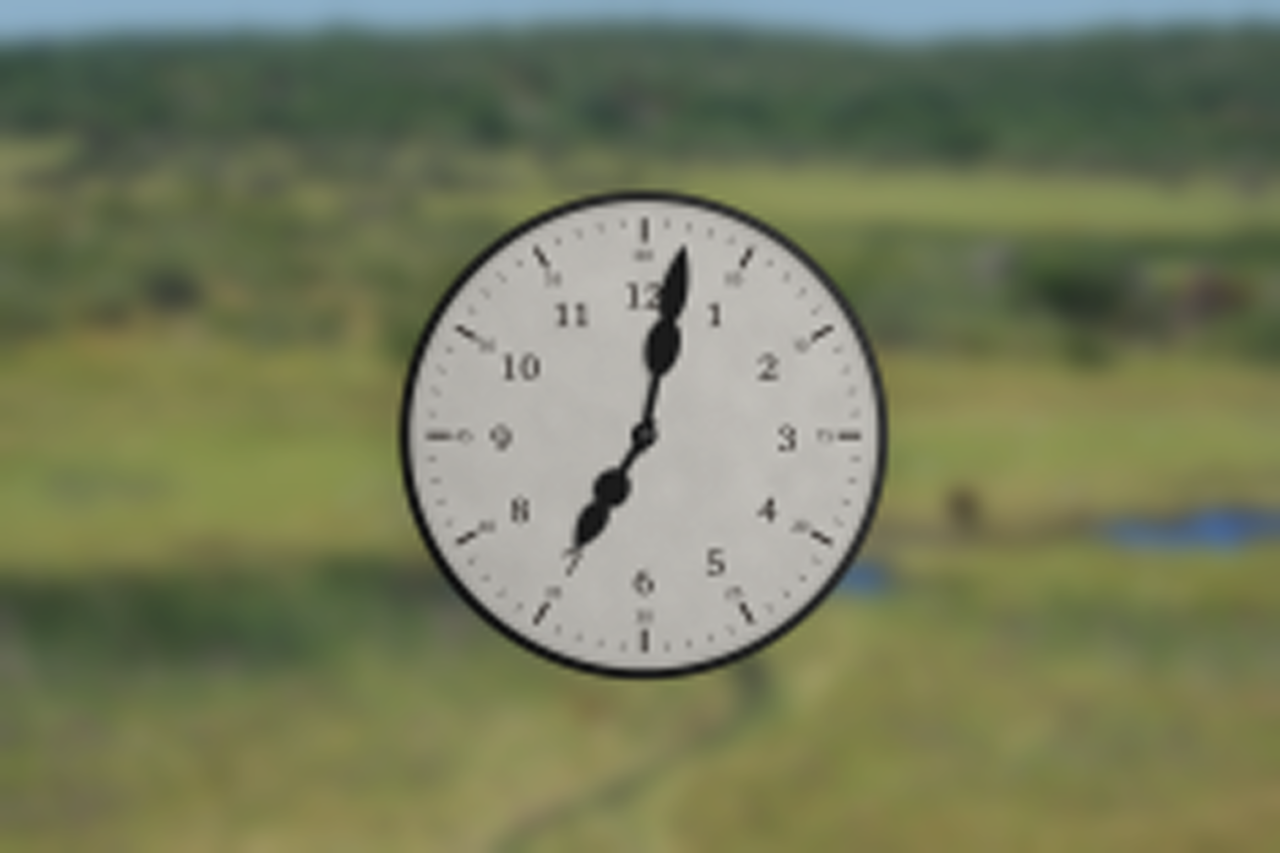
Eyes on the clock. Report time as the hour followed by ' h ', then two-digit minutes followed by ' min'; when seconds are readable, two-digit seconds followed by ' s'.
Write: 7 h 02 min
